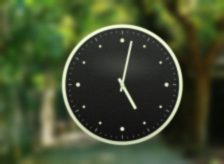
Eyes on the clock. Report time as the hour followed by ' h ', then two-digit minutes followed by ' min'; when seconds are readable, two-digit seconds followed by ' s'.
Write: 5 h 02 min
